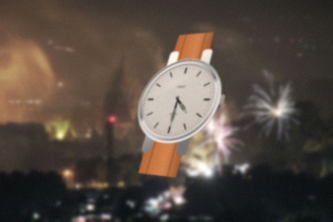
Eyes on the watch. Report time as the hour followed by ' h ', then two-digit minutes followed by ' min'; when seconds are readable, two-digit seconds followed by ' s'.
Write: 4 h 30 min
